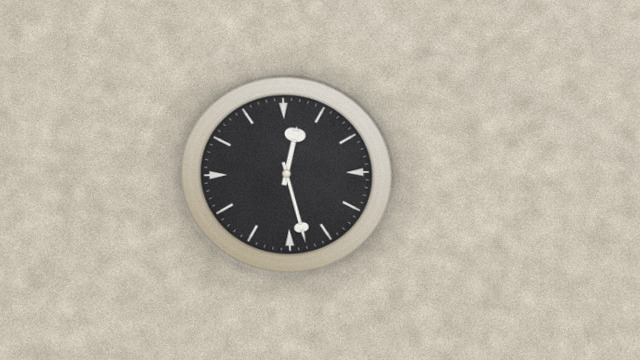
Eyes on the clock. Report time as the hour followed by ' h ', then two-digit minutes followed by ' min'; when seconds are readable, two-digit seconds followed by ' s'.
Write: 12 h 28 min
